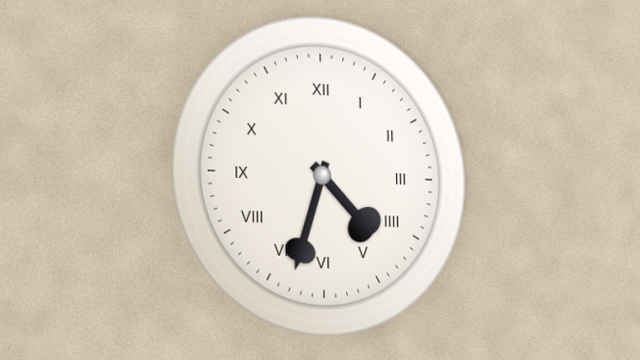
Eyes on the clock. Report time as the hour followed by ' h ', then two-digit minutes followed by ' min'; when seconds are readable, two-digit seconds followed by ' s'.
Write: 4 h 33 min
